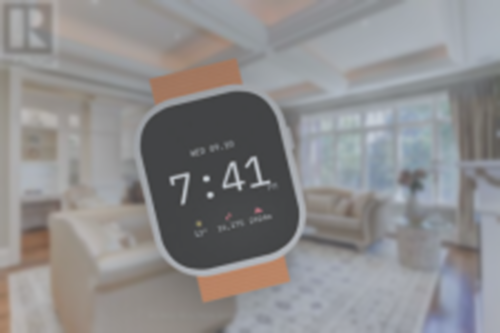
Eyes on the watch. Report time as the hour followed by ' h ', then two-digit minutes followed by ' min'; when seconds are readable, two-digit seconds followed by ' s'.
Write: 7 h 41 min
